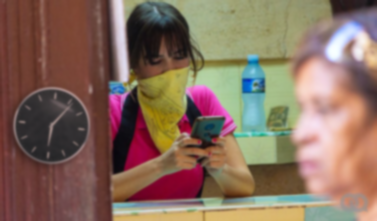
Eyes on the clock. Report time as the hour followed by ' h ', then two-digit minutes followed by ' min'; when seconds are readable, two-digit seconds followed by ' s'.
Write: 6 h 06 min
